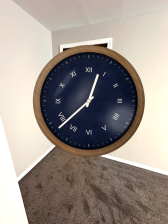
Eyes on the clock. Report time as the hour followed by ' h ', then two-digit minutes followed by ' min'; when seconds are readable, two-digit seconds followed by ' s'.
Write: 12 h 38 min
